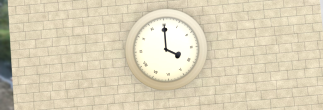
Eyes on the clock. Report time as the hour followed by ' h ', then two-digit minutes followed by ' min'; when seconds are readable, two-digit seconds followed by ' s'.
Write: 4 h 00 min
